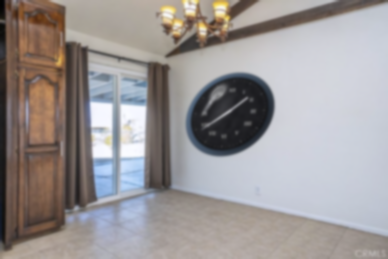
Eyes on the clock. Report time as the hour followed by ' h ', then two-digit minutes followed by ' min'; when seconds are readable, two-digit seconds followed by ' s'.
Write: 1 h 39 min
